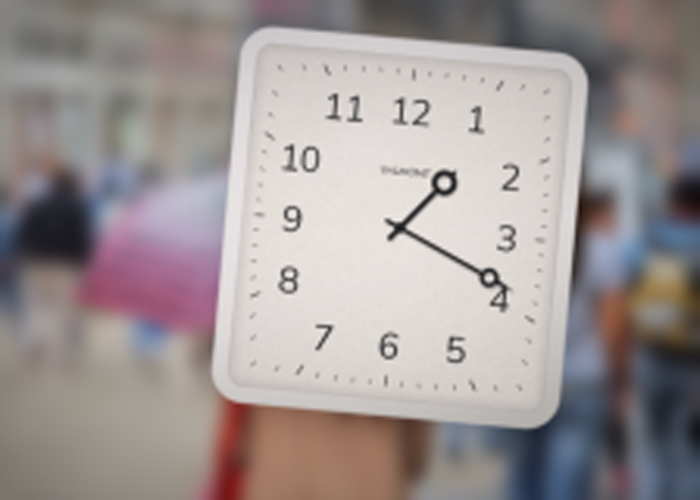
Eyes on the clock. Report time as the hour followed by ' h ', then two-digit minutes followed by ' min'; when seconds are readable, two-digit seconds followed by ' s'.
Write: 1 h 19 min
